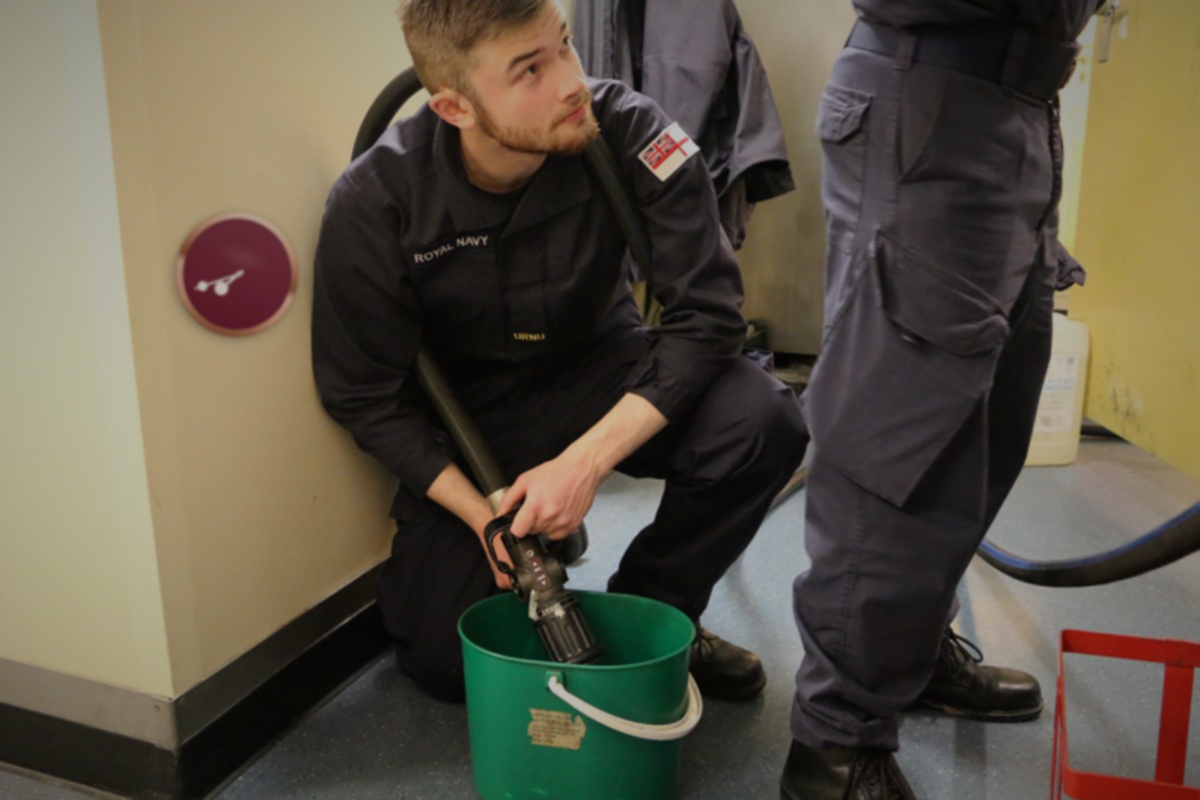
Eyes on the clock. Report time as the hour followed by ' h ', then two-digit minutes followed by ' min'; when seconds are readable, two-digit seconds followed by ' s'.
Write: 7 h 42 min
